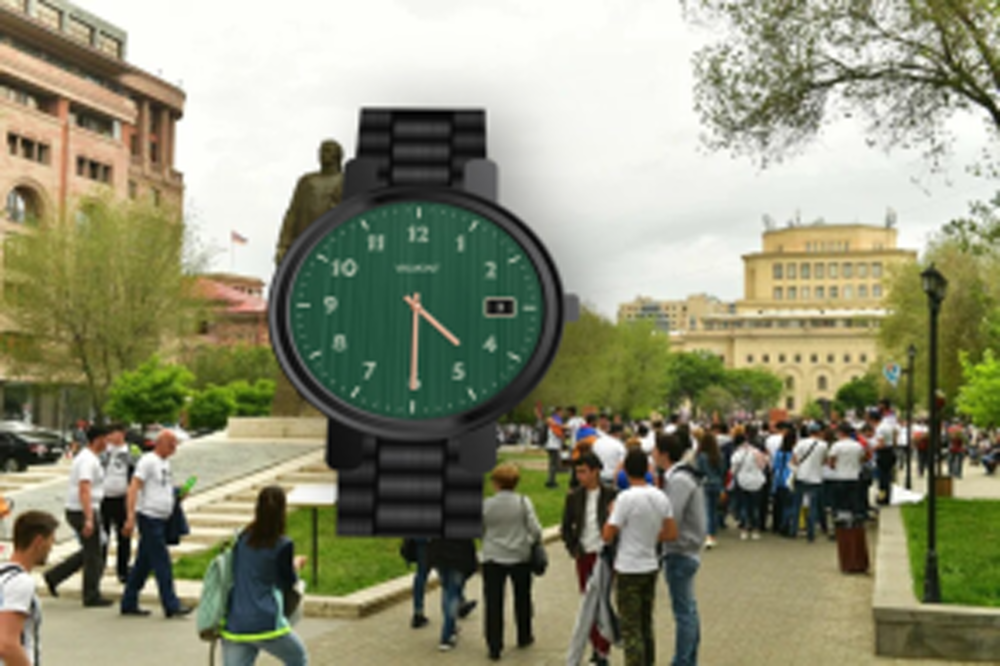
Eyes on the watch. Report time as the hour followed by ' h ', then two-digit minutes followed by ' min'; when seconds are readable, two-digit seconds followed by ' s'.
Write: 4 h 30 min
